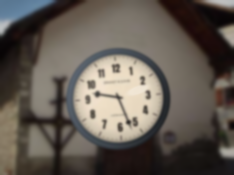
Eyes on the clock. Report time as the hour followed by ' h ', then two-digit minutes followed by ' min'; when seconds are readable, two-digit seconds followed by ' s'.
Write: 9 h 27 min
